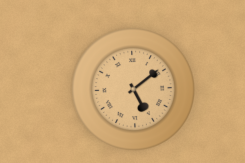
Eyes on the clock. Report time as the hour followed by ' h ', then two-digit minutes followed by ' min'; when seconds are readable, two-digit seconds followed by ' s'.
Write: 5 h 09 min
